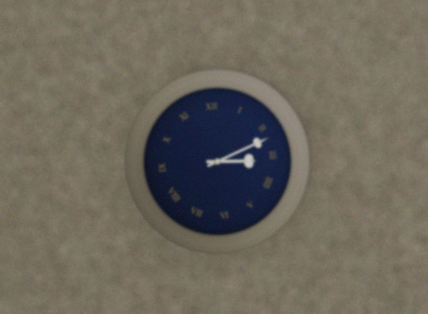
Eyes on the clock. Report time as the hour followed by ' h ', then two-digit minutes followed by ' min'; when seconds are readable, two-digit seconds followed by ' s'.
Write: 3 h 12 min
